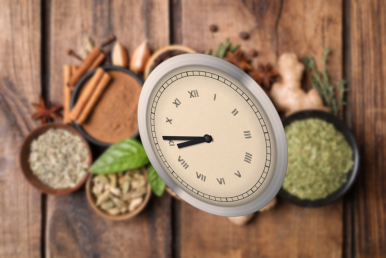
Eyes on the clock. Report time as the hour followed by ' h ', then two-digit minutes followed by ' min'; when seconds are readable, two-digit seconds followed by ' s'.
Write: 8 h 46 min
